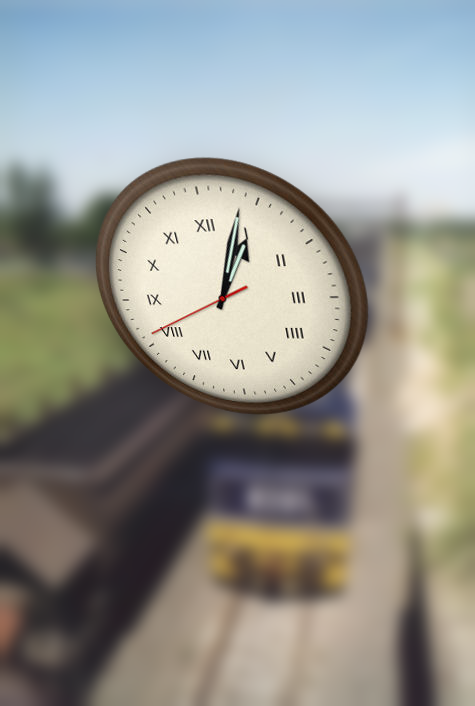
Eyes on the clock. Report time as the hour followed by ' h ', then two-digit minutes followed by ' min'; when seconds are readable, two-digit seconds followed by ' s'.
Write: 1 h 03 min 41 s
